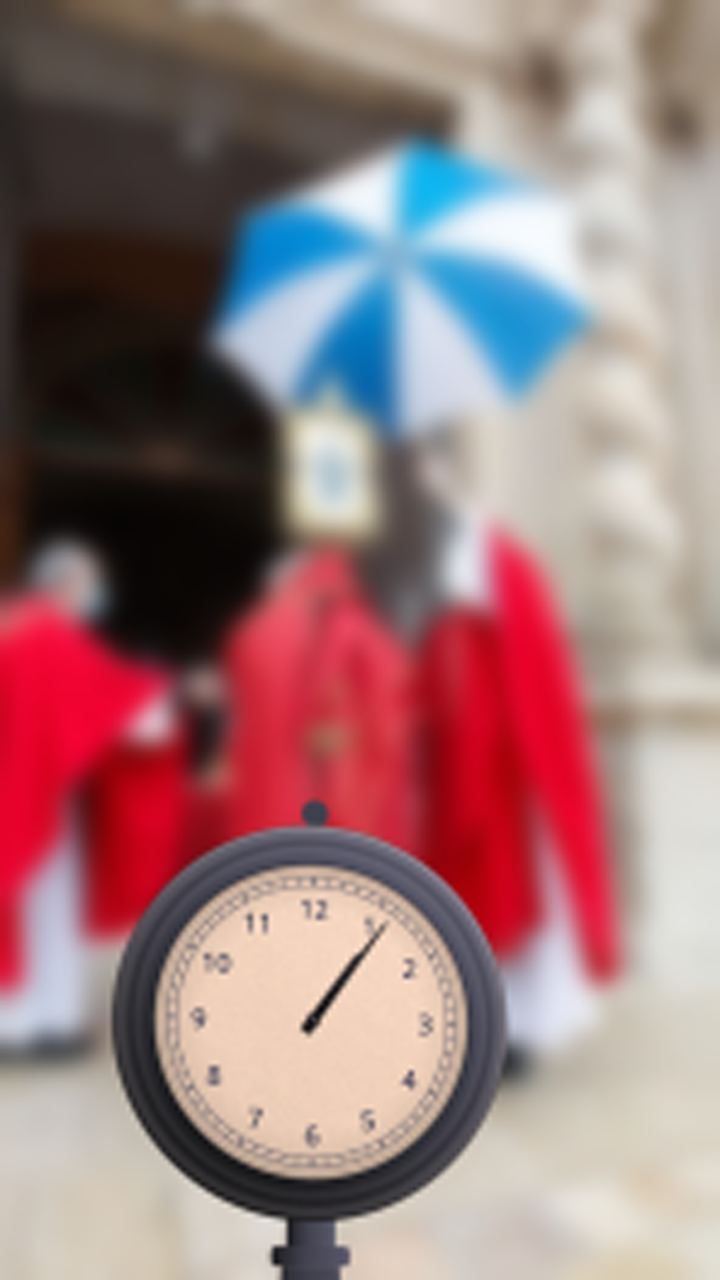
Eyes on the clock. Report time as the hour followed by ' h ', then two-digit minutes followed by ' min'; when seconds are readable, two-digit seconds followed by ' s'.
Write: 1 h 06 min
